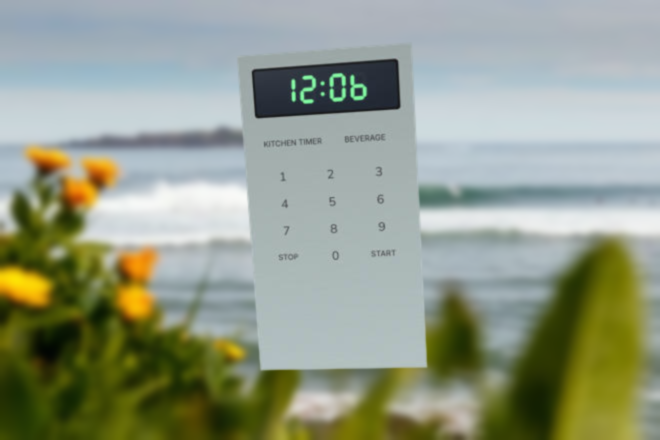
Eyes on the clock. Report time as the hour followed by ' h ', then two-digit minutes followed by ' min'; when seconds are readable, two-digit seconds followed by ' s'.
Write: 12 h 06 min
